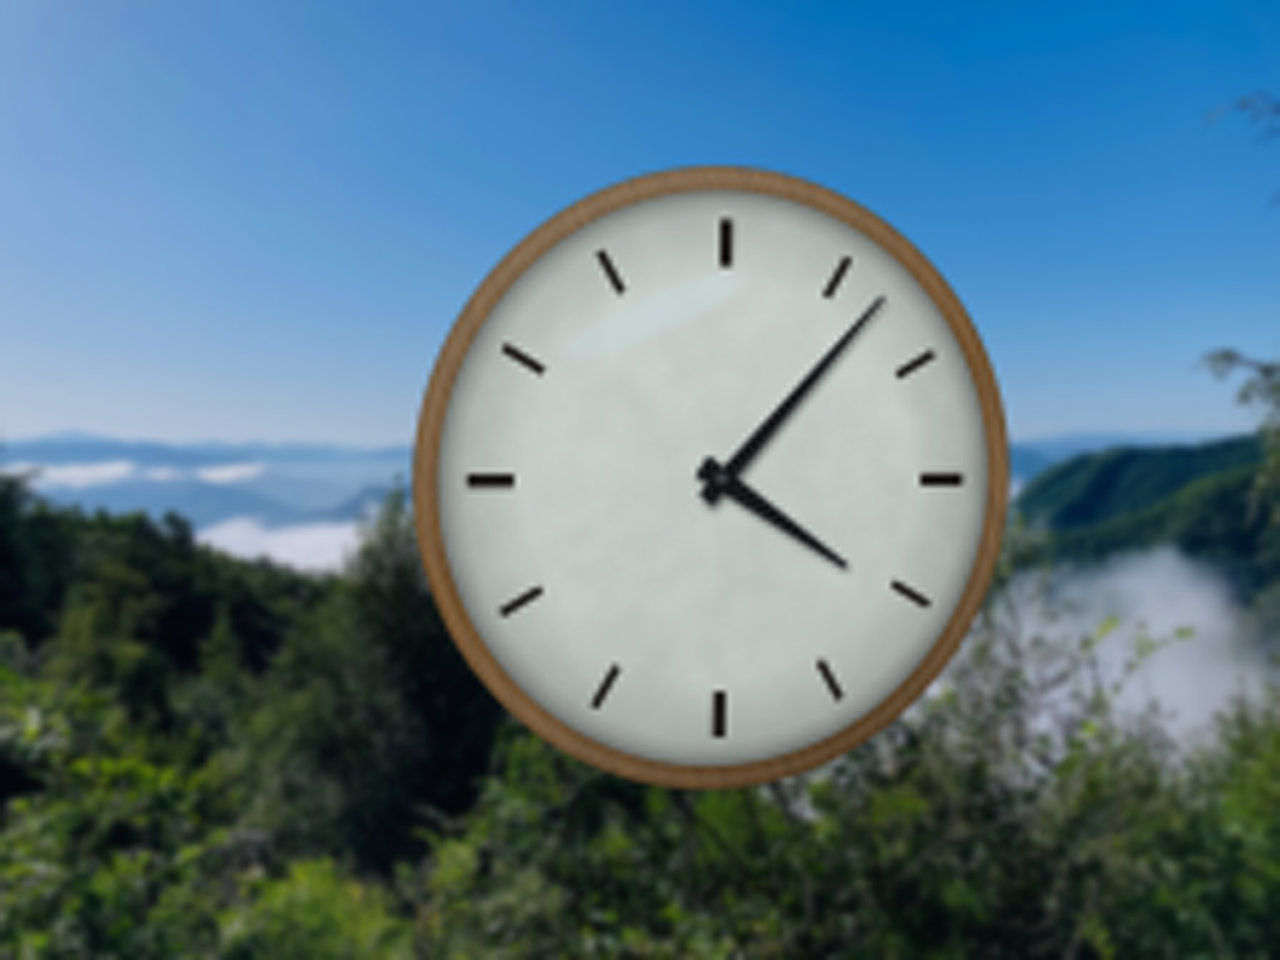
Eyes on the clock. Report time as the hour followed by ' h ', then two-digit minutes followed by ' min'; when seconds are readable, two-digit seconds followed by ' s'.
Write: 4 h 07 min
